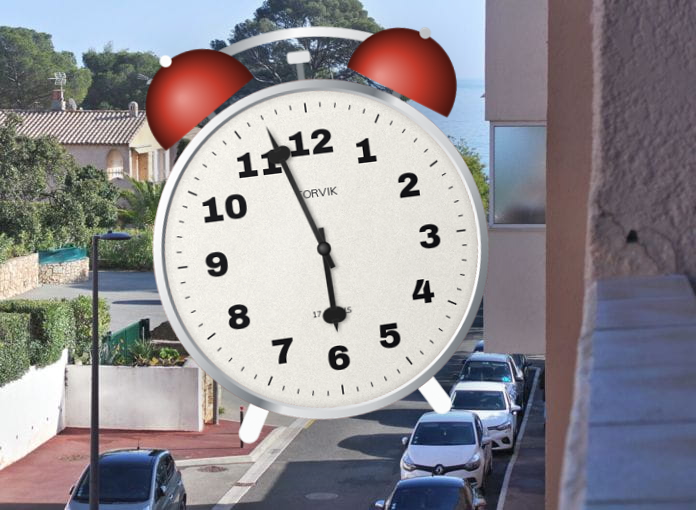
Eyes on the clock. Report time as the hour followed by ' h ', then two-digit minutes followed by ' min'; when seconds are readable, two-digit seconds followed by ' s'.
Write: 5 h 57 min
